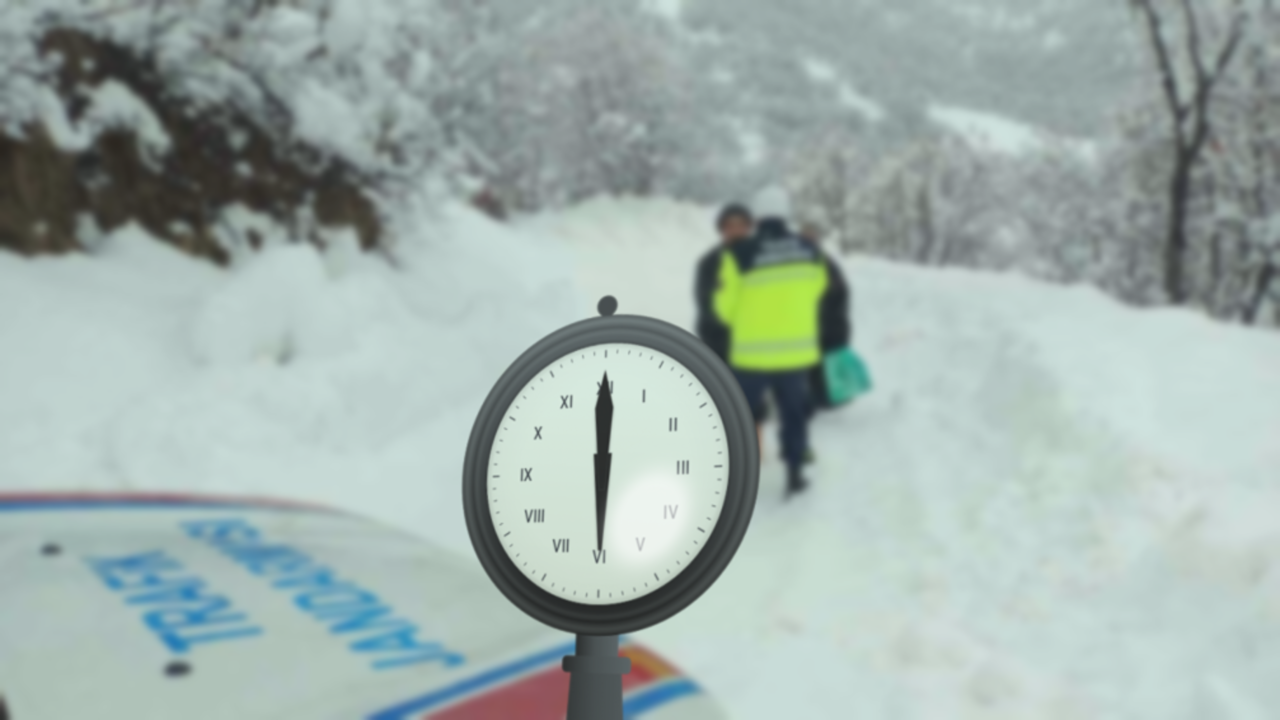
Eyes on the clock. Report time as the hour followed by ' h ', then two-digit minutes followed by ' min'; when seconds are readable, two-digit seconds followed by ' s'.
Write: 6 h 00 min
